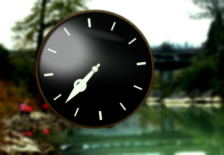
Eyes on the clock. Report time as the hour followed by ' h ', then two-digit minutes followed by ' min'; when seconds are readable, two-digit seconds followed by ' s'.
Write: 7 h 38 min
